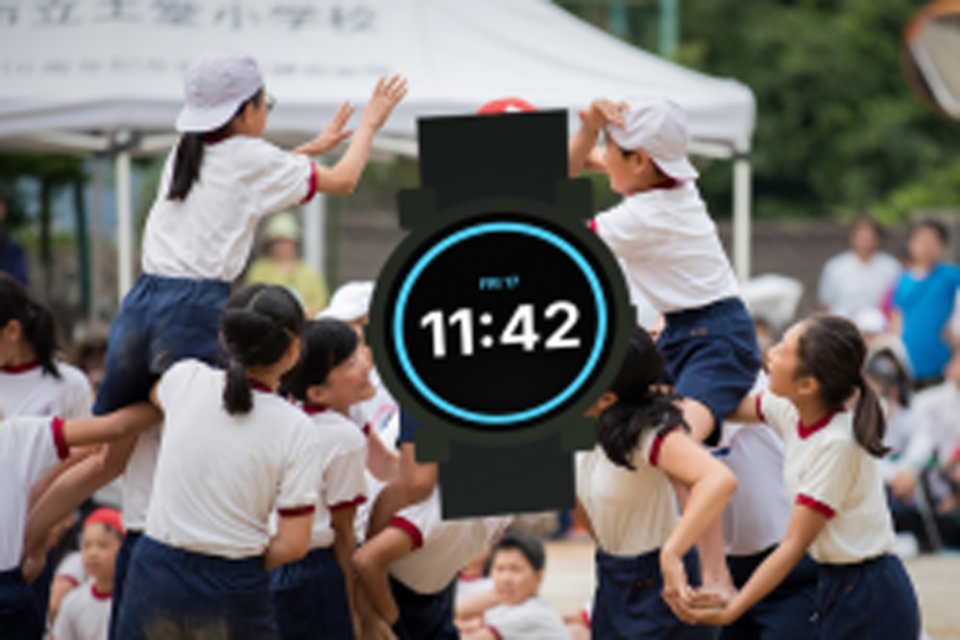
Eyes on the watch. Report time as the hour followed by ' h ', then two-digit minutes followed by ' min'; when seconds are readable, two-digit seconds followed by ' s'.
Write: 11 h 42 min
